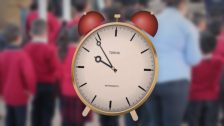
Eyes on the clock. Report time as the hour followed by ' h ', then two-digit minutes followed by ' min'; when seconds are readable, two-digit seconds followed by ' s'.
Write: 9 h 54 min
